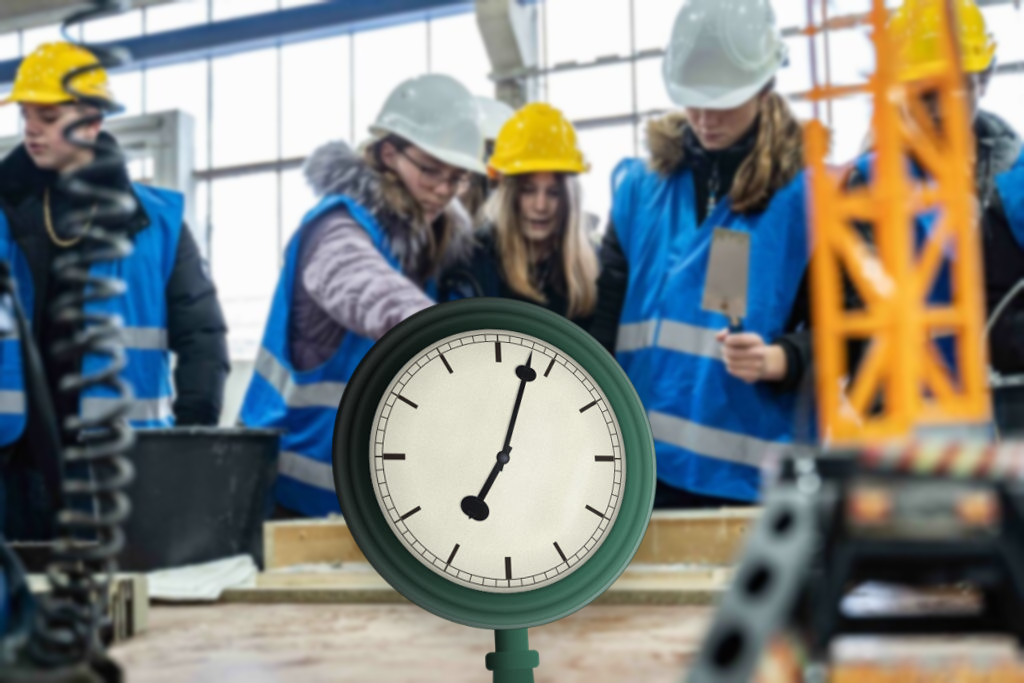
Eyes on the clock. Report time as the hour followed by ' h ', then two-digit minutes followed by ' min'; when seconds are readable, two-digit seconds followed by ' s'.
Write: 7 h 03 min
